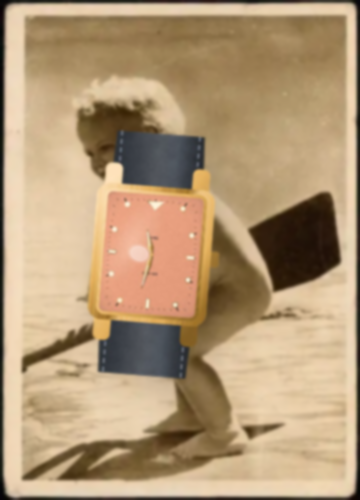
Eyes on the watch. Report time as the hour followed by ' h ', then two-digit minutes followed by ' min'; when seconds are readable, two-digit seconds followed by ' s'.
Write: 11 h 32 min
